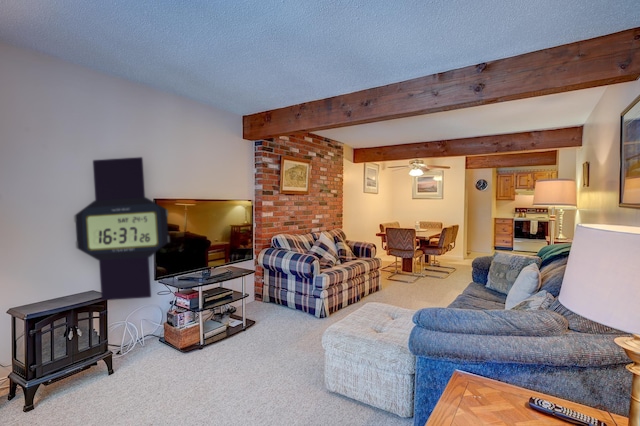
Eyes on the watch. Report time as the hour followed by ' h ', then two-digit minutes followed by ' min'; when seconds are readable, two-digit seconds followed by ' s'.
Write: 16 h 37 min
